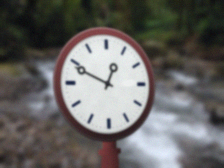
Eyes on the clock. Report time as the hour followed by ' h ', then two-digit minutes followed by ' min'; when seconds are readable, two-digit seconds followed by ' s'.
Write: 12 h 49 min
